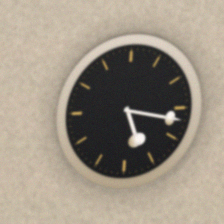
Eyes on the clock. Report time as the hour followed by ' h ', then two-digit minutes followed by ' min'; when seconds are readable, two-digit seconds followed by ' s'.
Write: 5 h 17 min
